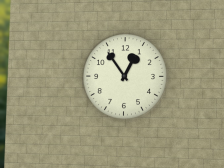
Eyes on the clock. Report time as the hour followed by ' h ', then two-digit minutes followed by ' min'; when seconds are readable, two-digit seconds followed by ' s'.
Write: 12 h 54 min
